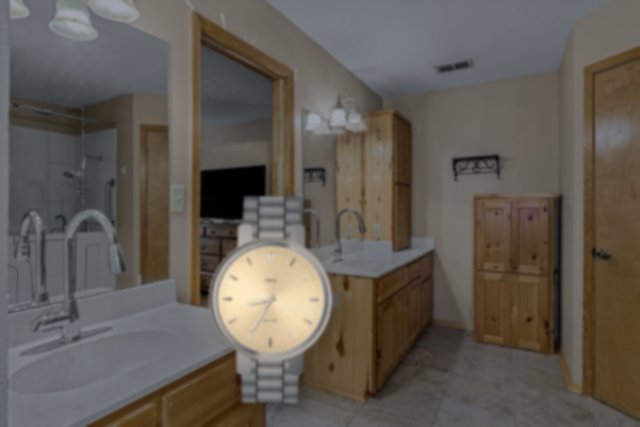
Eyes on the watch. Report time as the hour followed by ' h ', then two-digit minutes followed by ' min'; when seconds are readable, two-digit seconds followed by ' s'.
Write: 8 h 35 min
